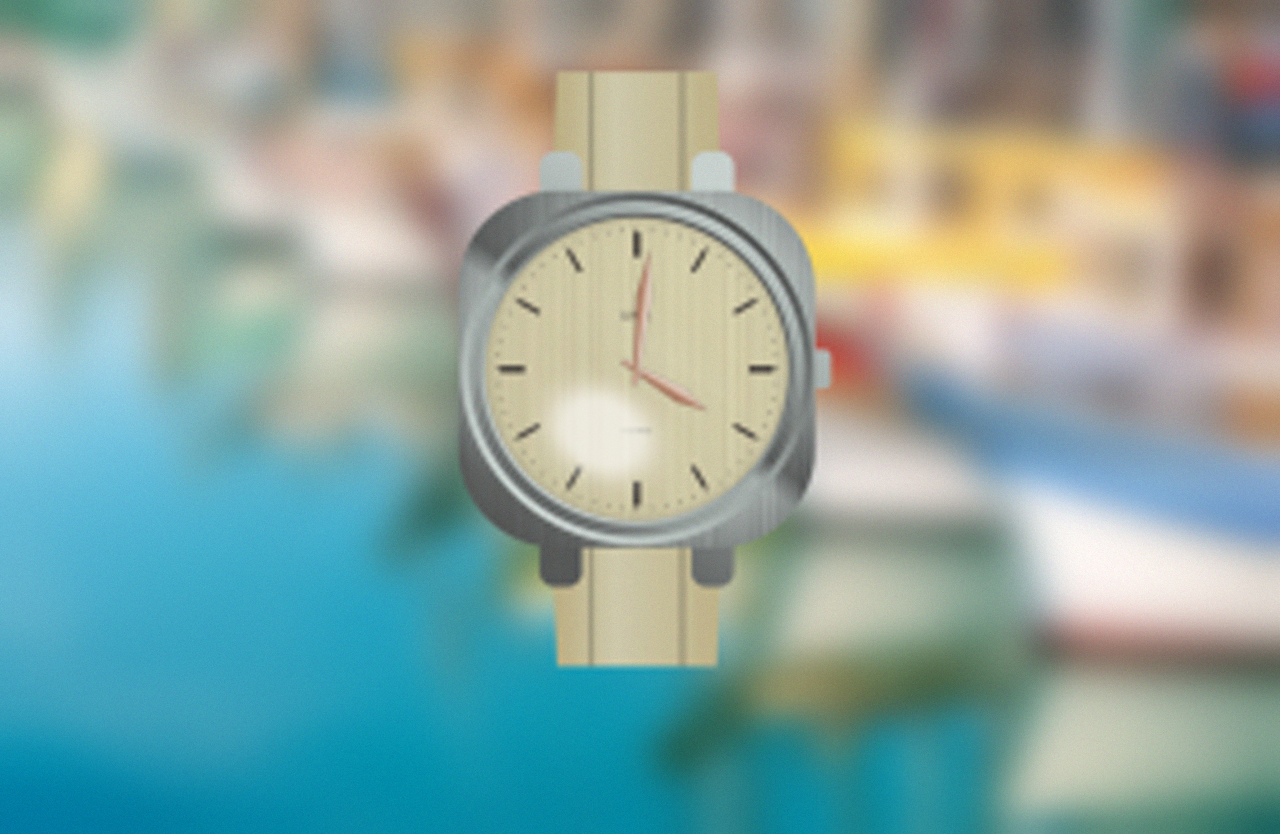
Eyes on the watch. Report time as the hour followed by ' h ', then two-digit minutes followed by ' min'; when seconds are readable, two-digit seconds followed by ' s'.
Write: 4 h 01 min
